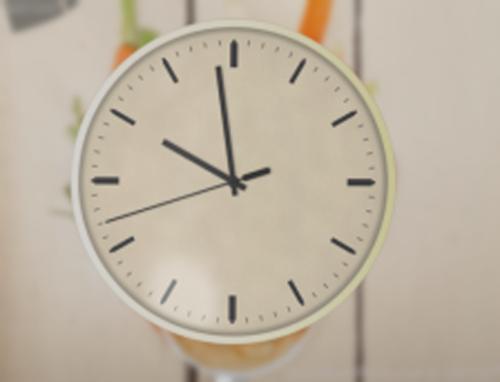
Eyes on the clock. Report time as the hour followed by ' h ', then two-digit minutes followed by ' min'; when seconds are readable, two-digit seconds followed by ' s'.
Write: 9 h 58 min 42 s
